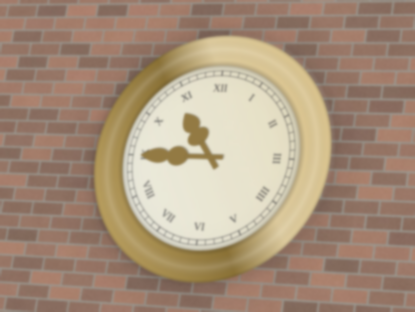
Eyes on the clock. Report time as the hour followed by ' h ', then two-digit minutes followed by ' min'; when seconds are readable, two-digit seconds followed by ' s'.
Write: 10 h 45 min
